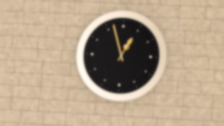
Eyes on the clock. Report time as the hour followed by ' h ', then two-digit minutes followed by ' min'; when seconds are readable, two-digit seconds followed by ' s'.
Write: 12 h 57 min
